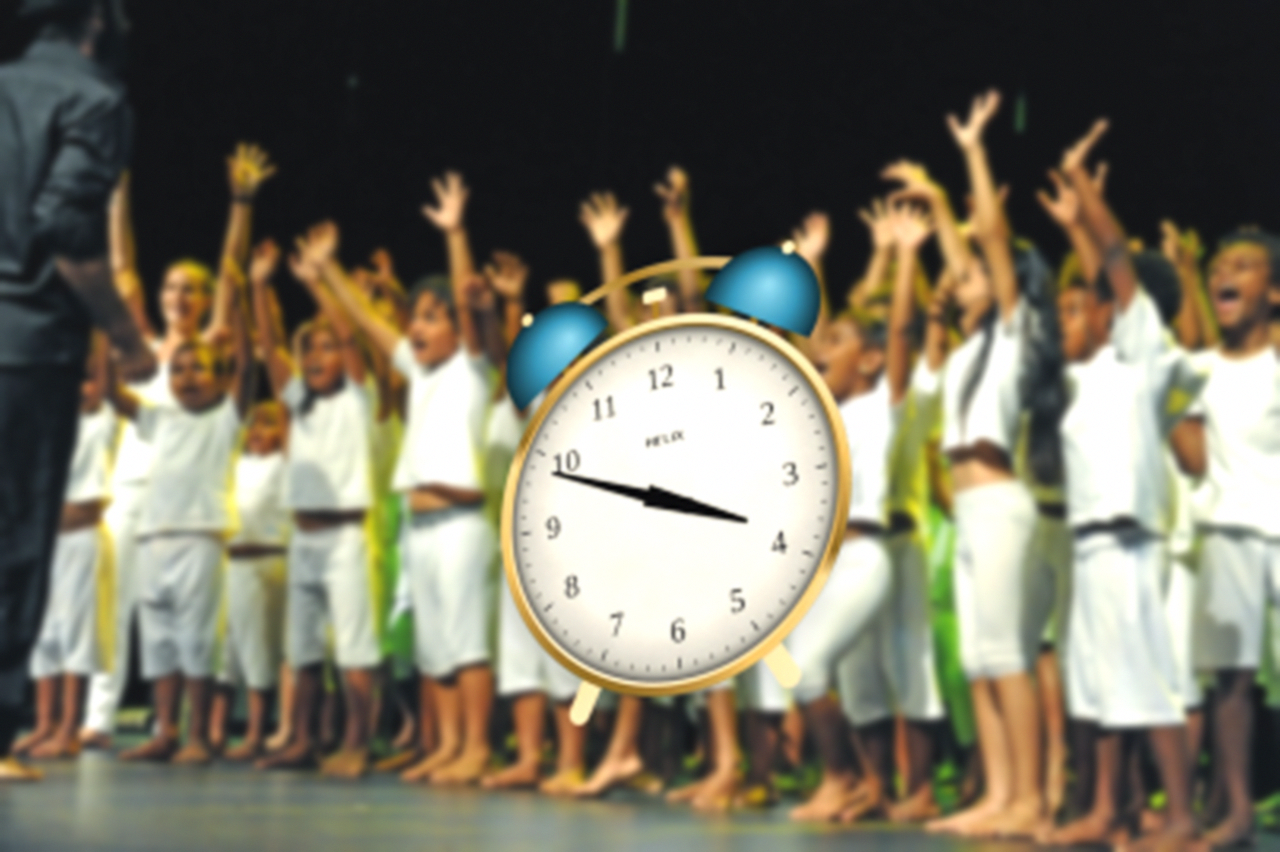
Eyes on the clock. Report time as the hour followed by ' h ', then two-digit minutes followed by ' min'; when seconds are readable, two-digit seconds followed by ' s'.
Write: 3 h 49 min
